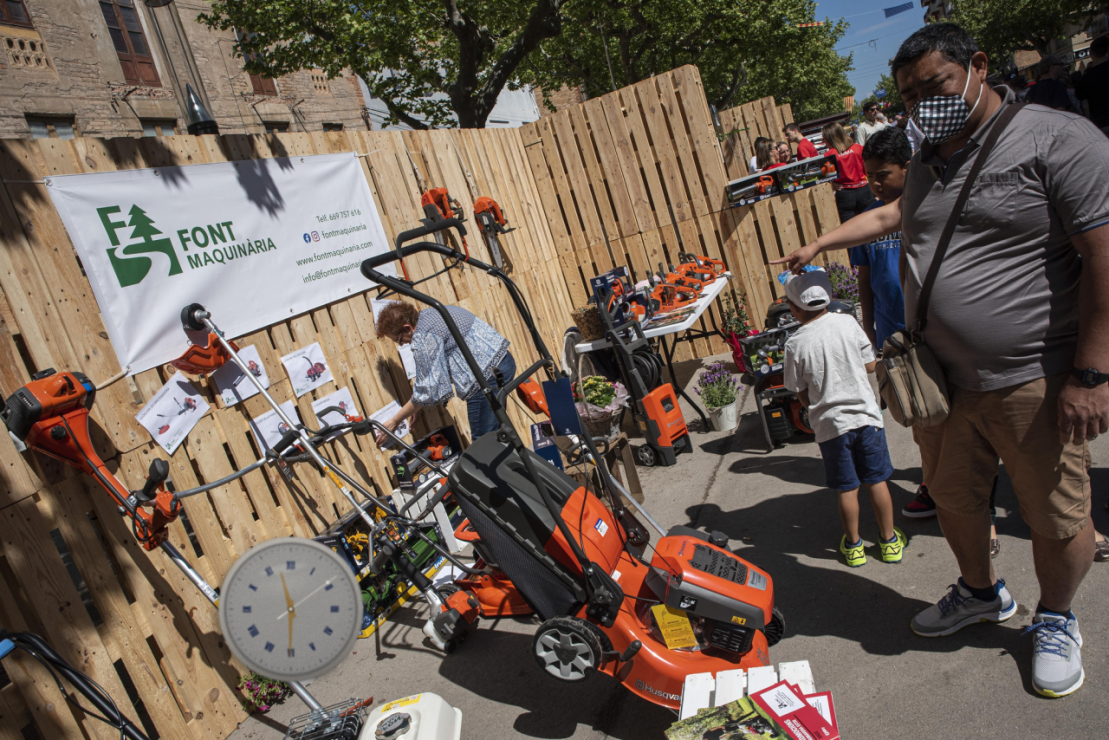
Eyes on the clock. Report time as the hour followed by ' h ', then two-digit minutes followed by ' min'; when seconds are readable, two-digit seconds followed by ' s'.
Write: 11 h 30 min 09 s
